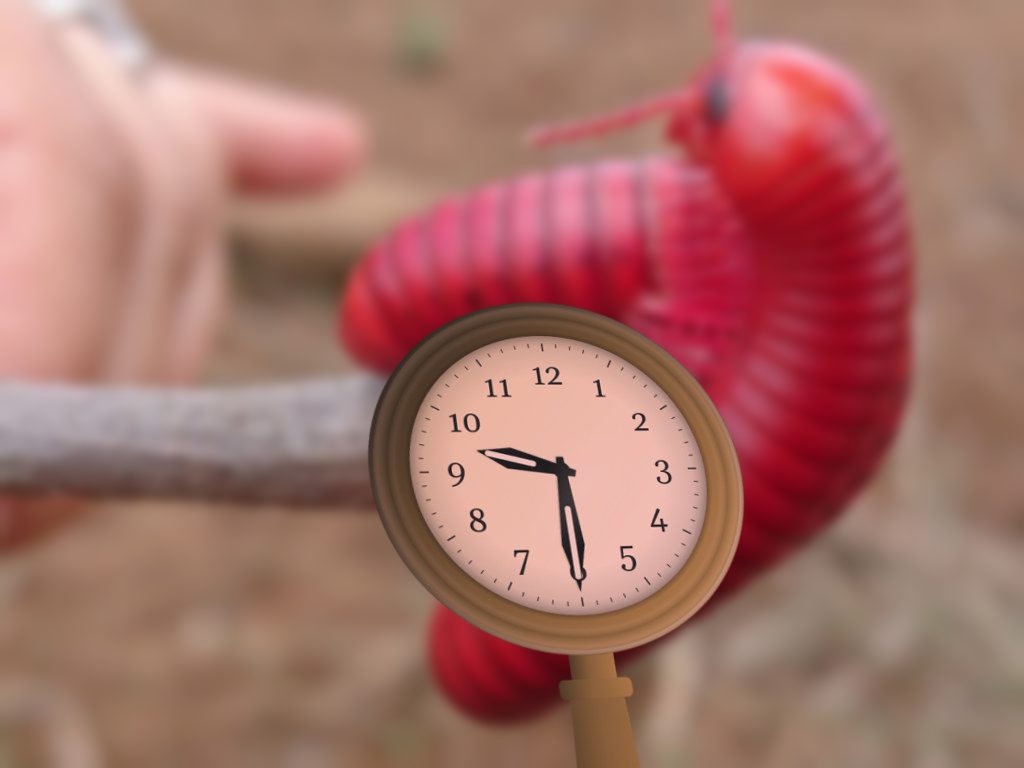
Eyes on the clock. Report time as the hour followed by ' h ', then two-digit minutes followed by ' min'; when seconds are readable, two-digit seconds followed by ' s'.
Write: 9 h 30 min
